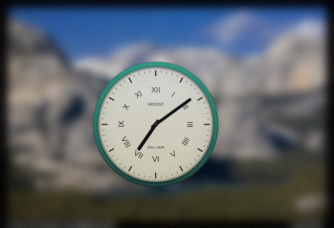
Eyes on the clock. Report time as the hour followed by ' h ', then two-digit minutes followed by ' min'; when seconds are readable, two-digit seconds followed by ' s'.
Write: 7 h 09 min
